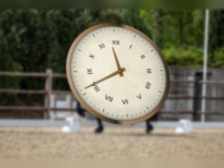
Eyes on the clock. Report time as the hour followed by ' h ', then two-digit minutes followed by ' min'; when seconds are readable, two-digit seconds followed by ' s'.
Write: 11 h 41 min
